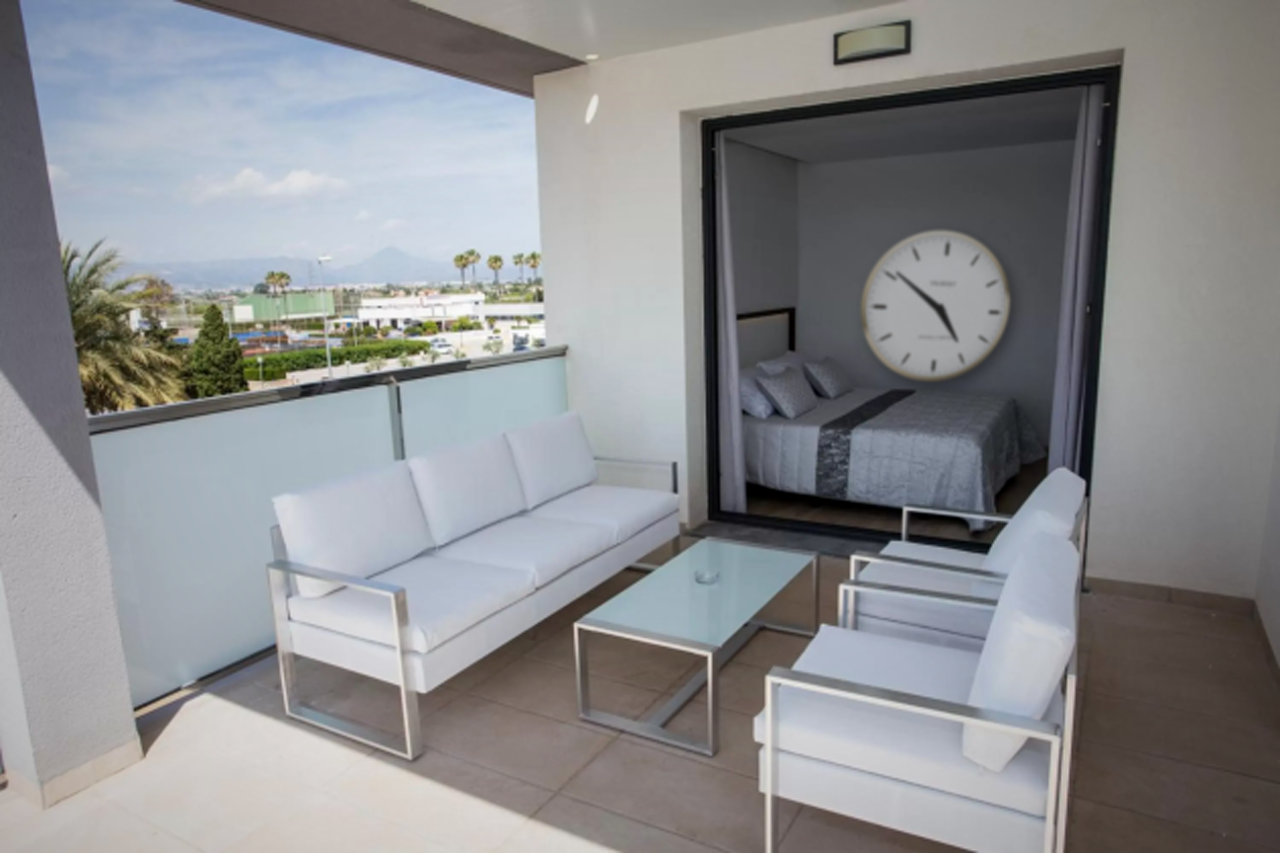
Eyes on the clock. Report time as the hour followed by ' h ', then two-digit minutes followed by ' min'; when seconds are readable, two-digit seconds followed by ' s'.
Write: 4 h 51 min
